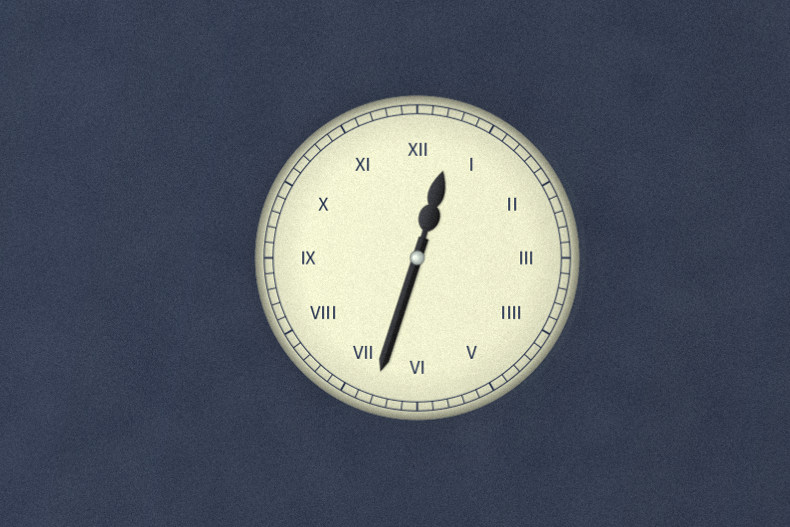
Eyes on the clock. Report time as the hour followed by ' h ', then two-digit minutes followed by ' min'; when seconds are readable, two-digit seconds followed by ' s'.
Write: 12 h 33 min
